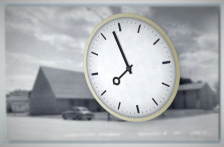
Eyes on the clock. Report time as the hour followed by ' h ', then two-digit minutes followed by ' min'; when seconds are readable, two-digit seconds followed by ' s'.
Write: 7 h 58 min
